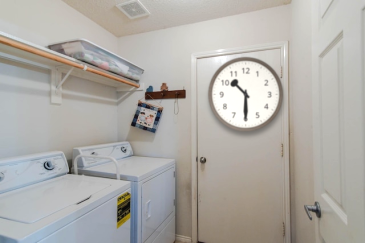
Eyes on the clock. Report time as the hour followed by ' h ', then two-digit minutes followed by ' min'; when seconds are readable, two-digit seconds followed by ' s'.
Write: 10 h 30 min
